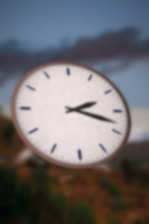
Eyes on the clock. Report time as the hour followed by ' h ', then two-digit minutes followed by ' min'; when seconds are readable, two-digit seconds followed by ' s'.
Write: 2 h 18 min
